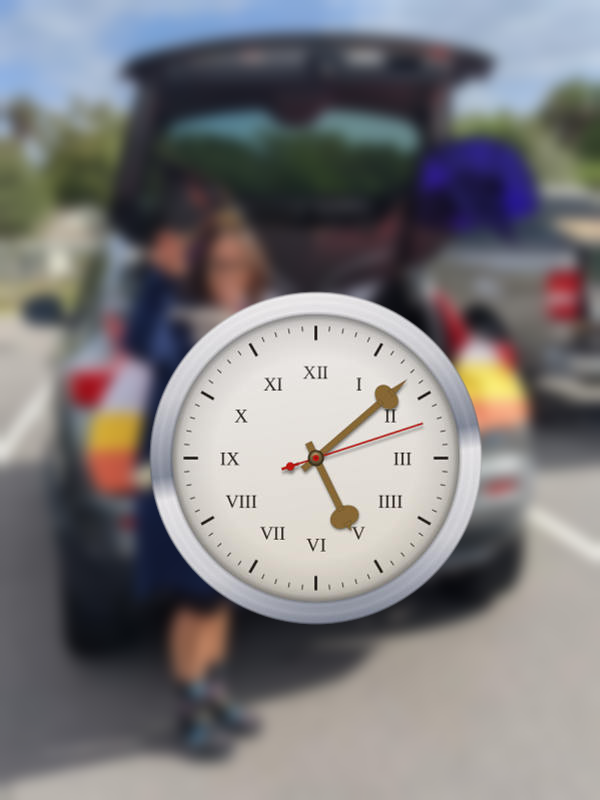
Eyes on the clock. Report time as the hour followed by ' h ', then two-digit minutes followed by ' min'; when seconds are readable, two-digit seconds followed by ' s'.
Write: 5 h 08 min 12 s
